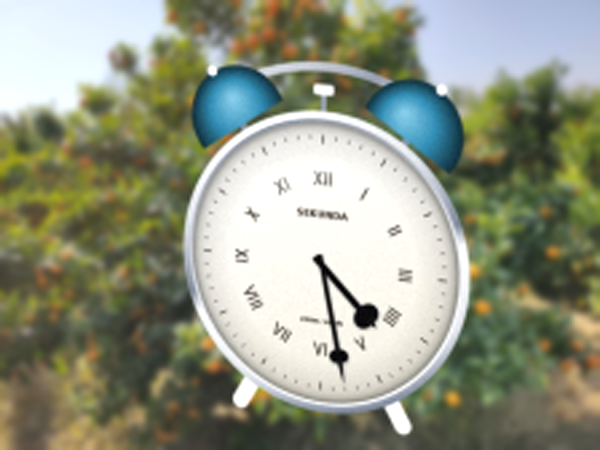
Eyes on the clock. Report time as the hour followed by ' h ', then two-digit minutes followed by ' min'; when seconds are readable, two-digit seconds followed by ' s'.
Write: 4 h 28 min
